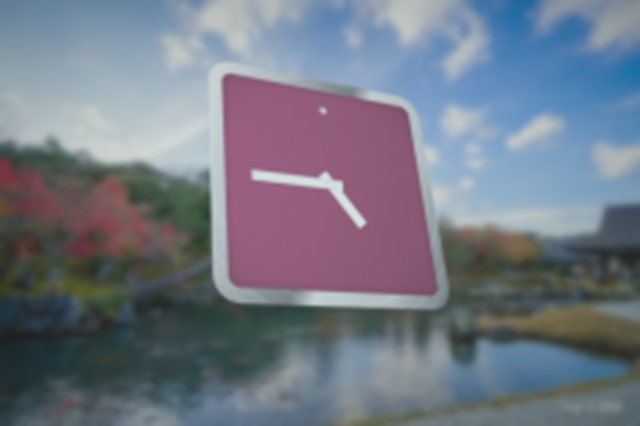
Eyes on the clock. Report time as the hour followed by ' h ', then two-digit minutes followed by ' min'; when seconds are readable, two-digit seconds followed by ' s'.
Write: 4 h 45 min
